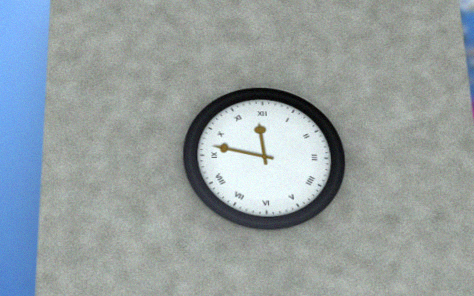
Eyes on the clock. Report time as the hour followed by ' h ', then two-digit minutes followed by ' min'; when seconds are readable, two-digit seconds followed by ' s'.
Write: 11 h 47 min
